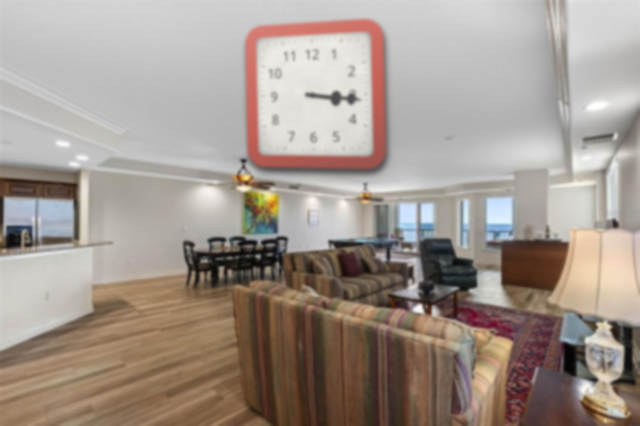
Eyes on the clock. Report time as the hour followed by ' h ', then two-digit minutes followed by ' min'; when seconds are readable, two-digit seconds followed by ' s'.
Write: 3 h 16 min
